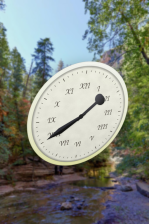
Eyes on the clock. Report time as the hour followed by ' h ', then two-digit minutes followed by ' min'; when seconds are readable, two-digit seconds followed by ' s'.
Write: 1 h 40 min
